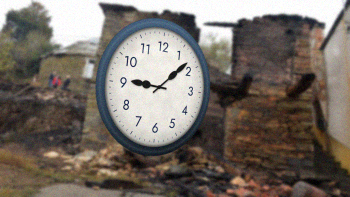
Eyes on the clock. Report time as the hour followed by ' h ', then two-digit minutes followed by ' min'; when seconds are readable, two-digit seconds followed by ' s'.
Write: 9 h 08 min
